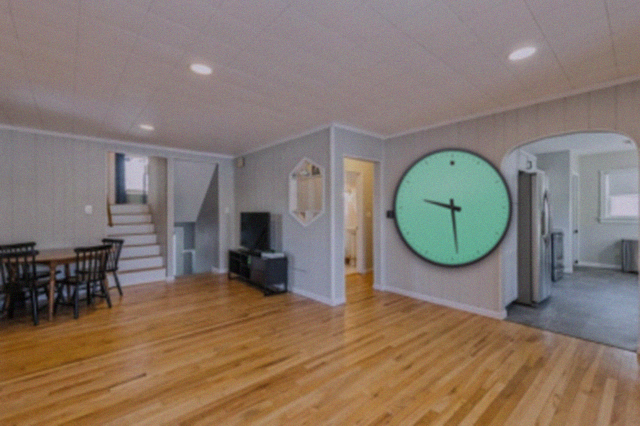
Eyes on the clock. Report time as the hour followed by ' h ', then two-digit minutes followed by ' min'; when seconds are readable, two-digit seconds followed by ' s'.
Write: 9 h 29 min
